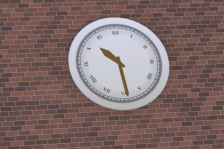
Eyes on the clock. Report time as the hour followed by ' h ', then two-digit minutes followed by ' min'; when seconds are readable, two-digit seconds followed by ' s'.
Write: 10 h 29 min
